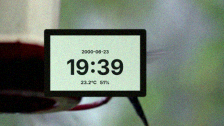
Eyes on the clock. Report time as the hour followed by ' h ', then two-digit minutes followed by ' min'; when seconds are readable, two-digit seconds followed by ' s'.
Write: 19 h 39 min
